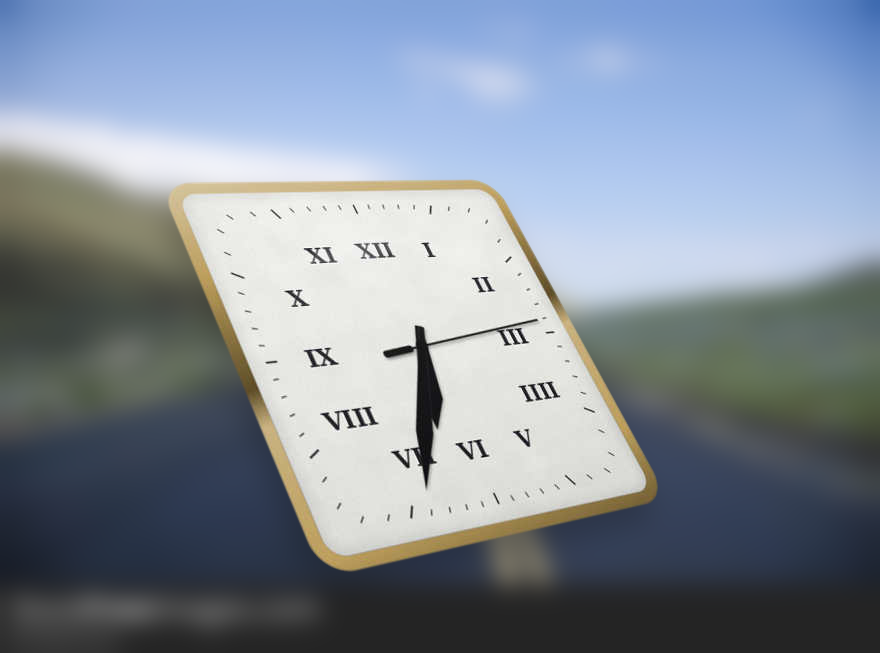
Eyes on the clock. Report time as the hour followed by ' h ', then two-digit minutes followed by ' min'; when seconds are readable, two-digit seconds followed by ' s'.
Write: 6 h 34 min 14 s
